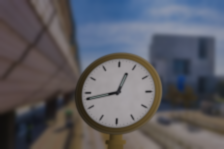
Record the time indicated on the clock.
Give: 12:43
